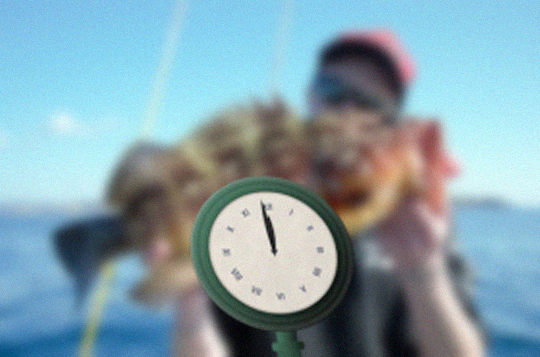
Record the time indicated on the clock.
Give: 11:59
